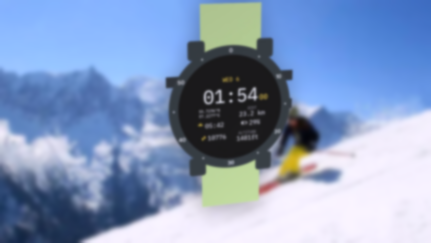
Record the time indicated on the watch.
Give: 1:54
